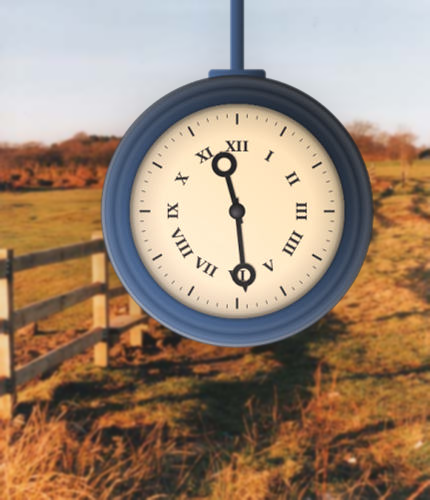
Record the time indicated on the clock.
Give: 11:29
